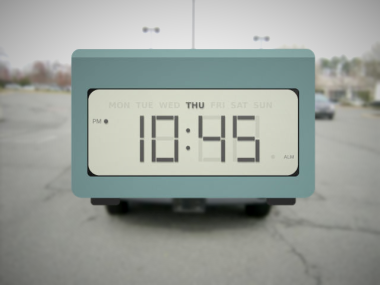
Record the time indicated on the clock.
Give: 10:45
